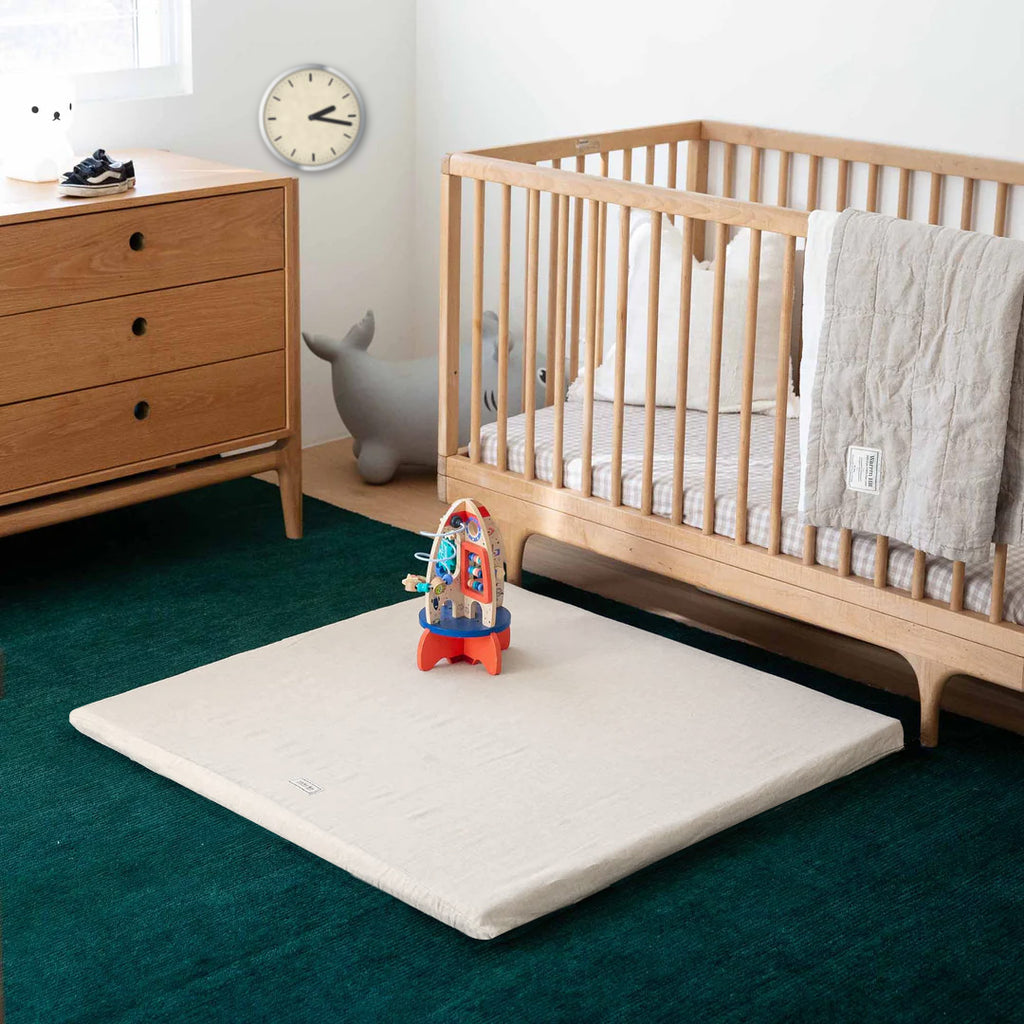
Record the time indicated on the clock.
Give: 2:17
